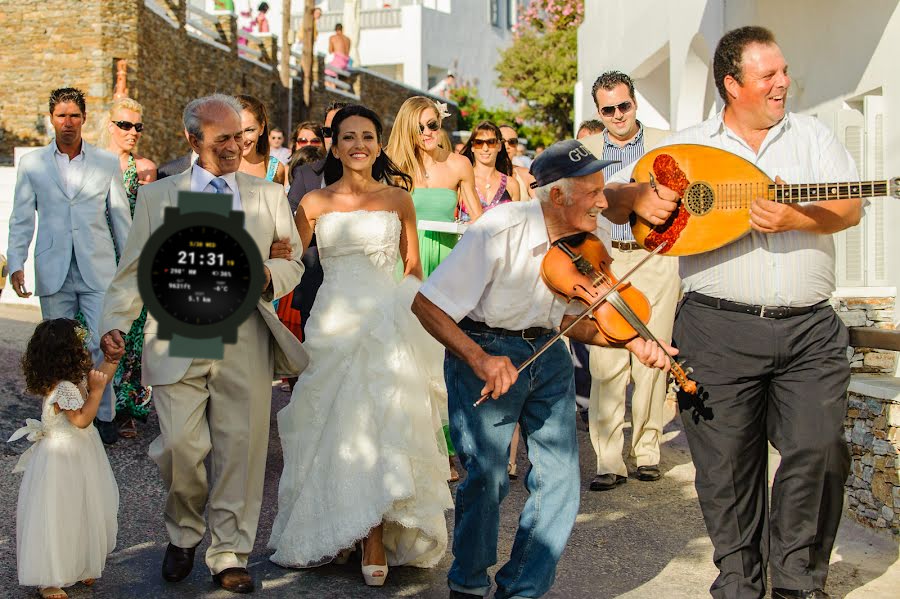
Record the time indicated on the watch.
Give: 21:31
